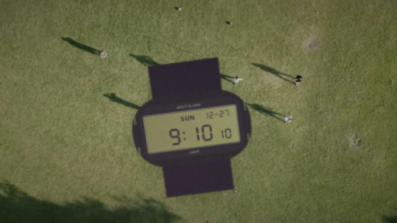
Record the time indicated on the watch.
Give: 9:10:10
